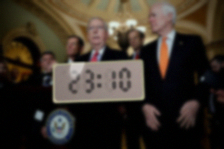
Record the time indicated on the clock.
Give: 23:10
